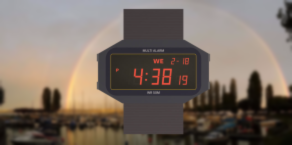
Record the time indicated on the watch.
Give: 4:38:19
